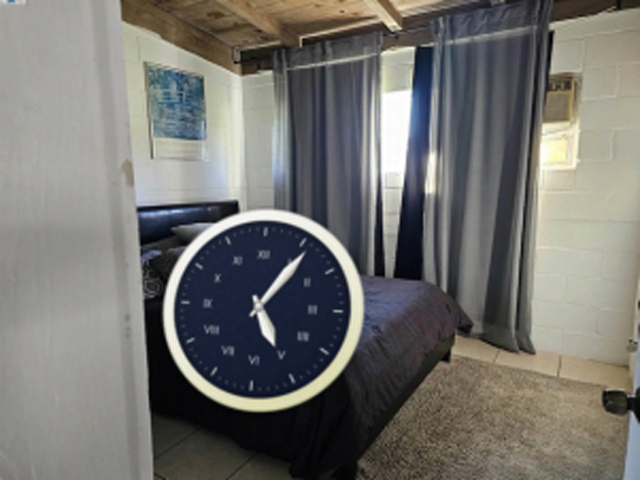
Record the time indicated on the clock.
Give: 5:06
